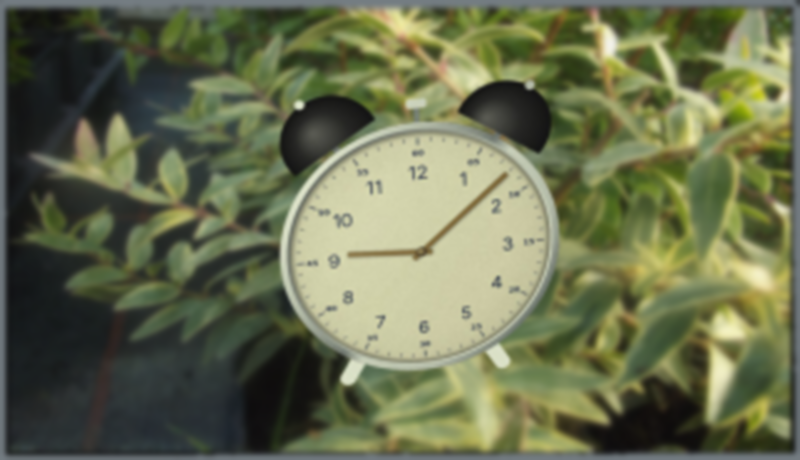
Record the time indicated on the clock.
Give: 9:08
